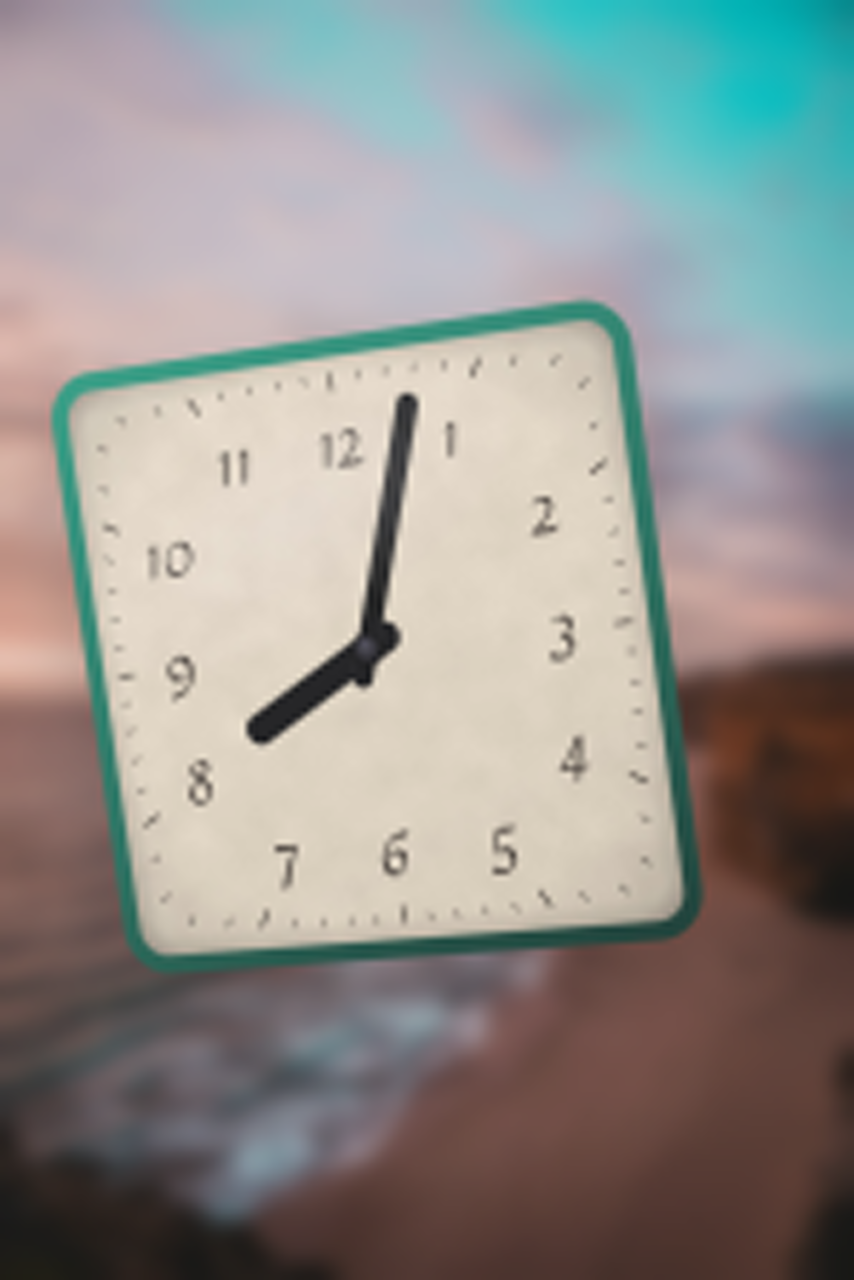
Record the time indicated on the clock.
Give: 8:03
